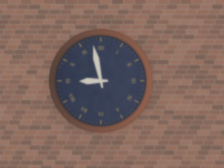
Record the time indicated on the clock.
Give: 8:58
